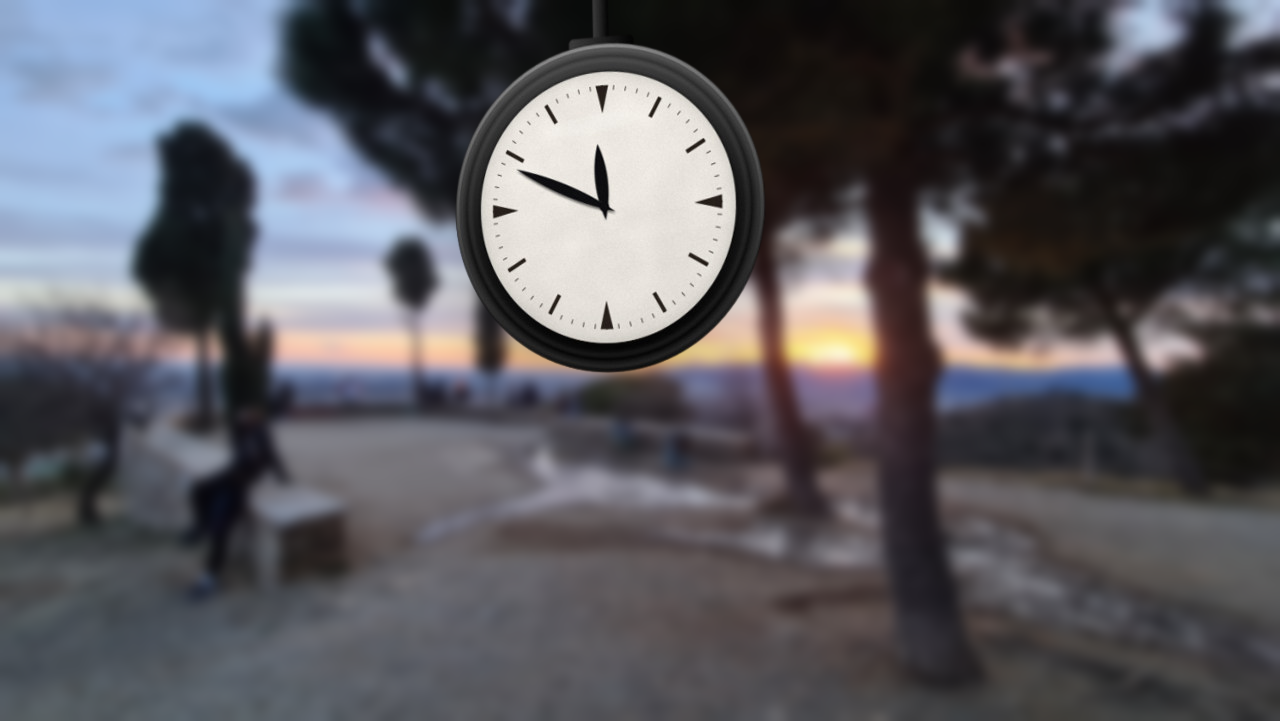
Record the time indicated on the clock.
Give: 11:49
